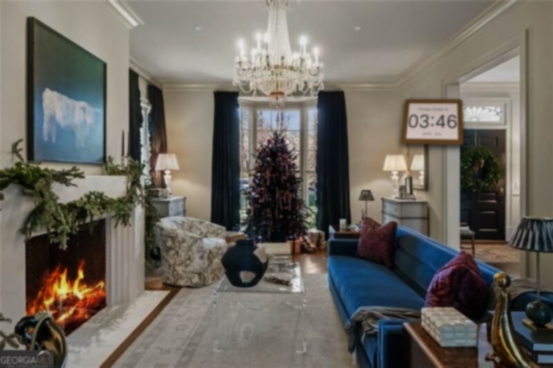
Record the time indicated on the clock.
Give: 3:46
